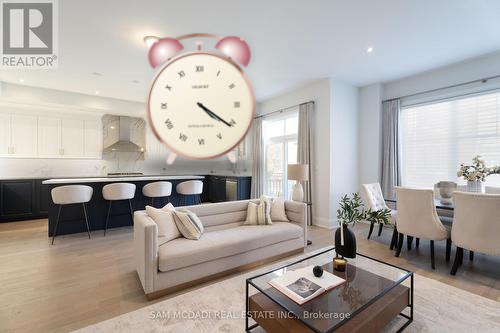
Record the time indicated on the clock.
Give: 4:21
